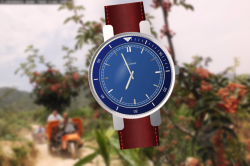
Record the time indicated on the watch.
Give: 6:57
